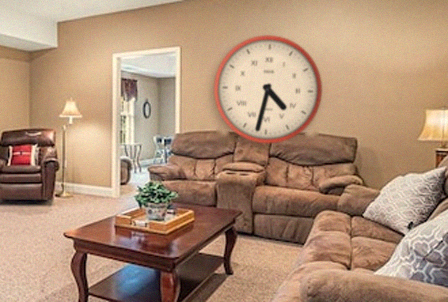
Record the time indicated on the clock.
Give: 4:32
